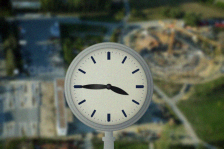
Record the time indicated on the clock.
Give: 3:45
